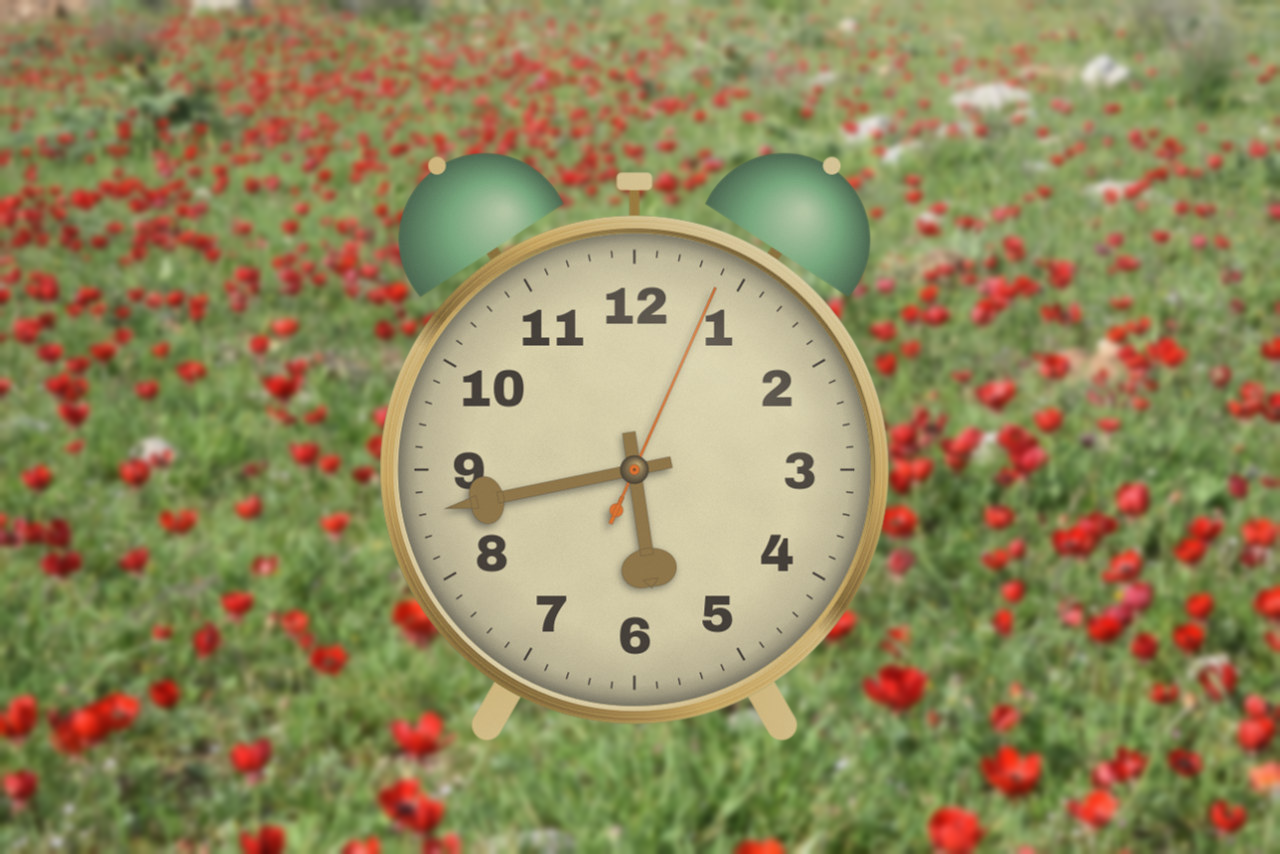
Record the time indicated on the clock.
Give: 5:43:04
